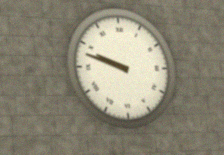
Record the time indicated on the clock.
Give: 9:48
